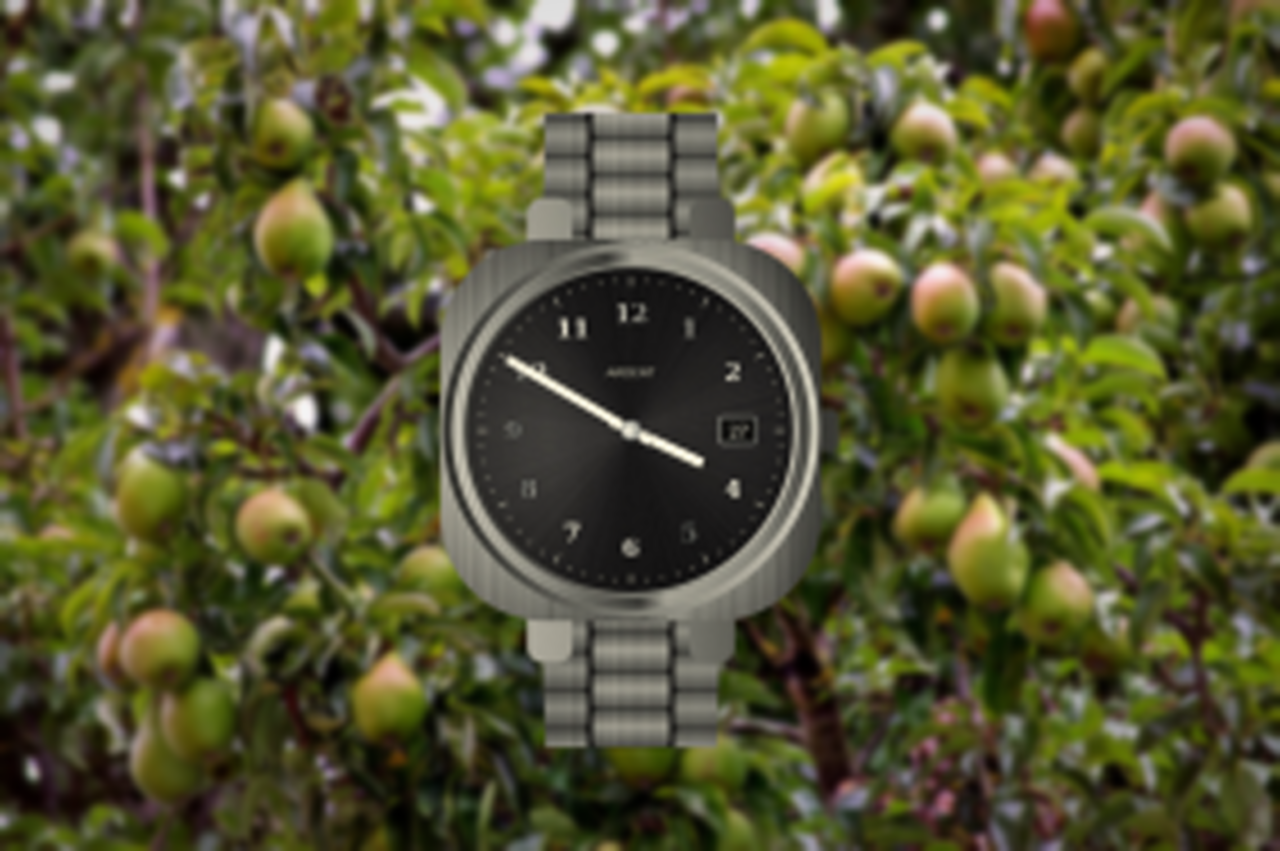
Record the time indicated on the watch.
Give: 3:50
